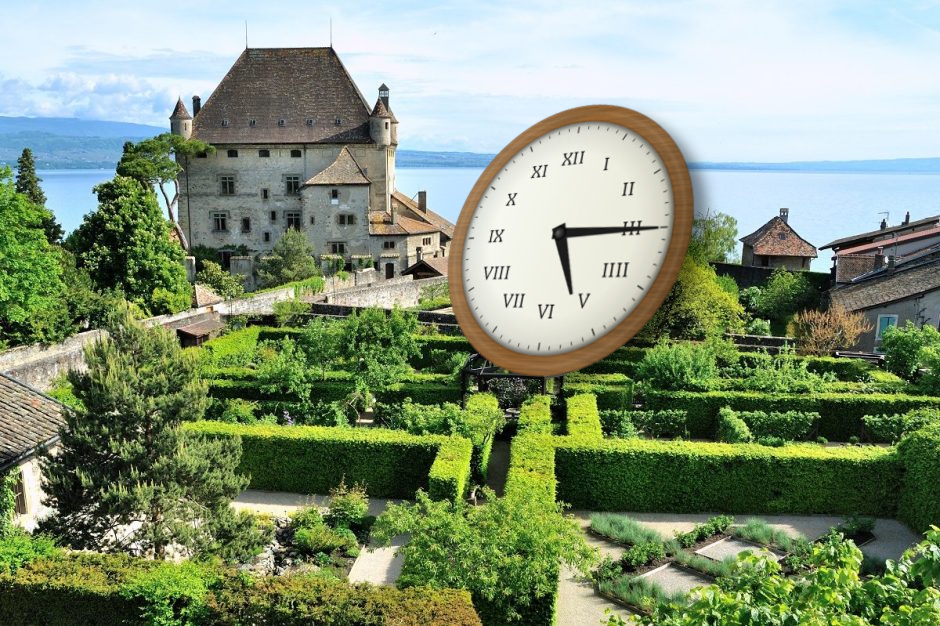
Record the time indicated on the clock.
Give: 5:15
